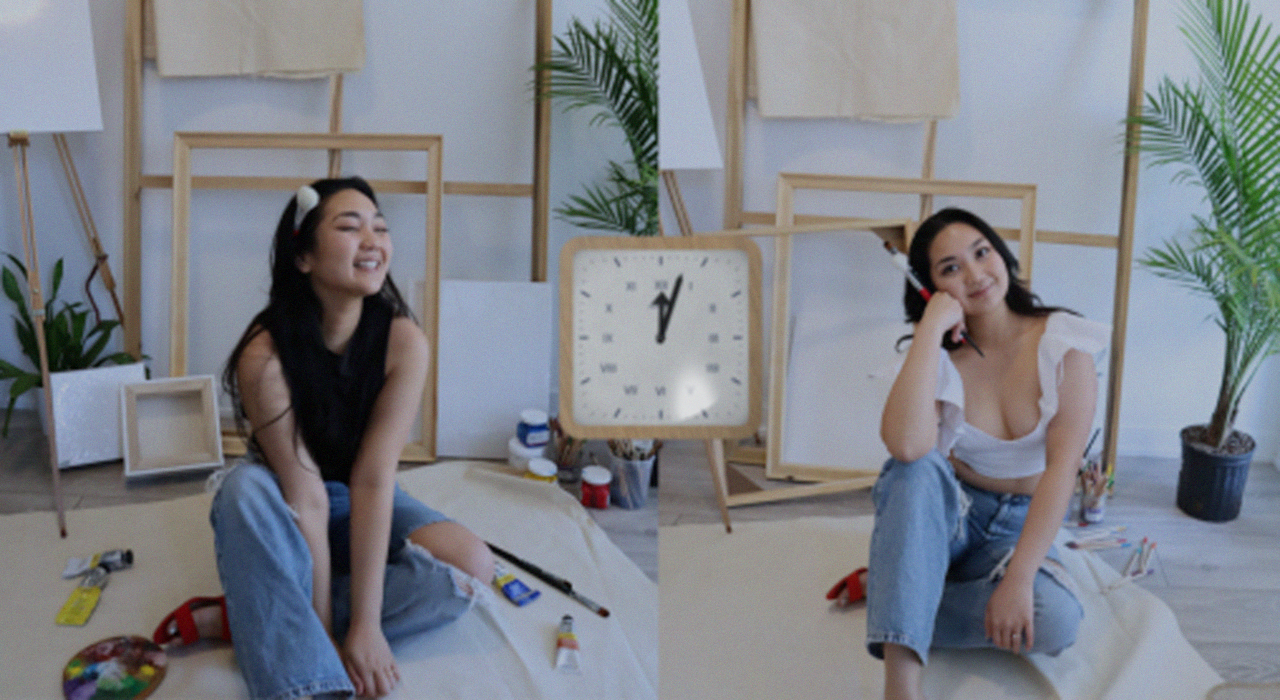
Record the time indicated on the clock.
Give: 12:03
